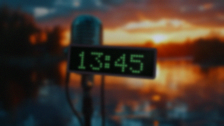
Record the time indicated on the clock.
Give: 13:45
